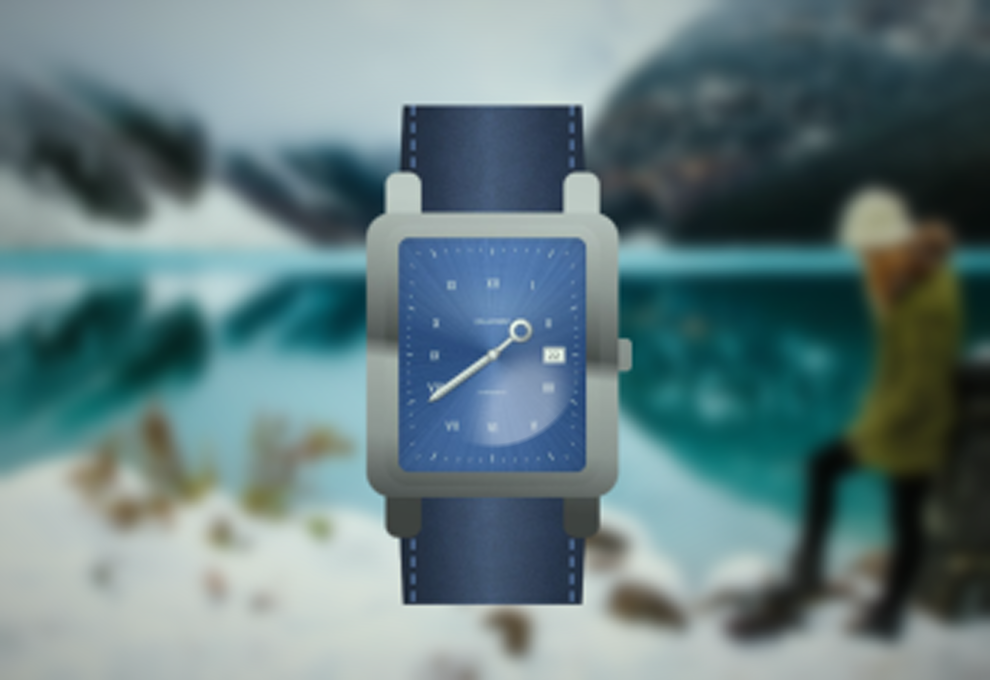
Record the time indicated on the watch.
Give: 1:39
